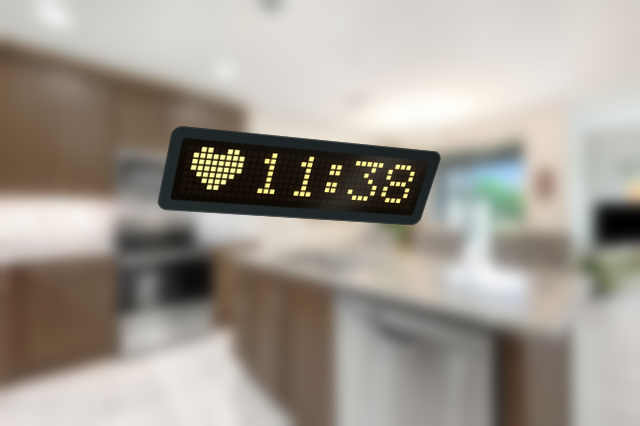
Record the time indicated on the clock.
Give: 11:38
